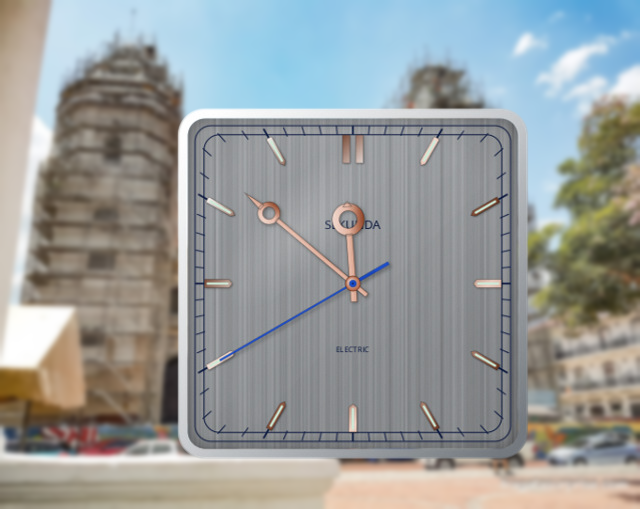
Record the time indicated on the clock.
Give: 11:51:40
